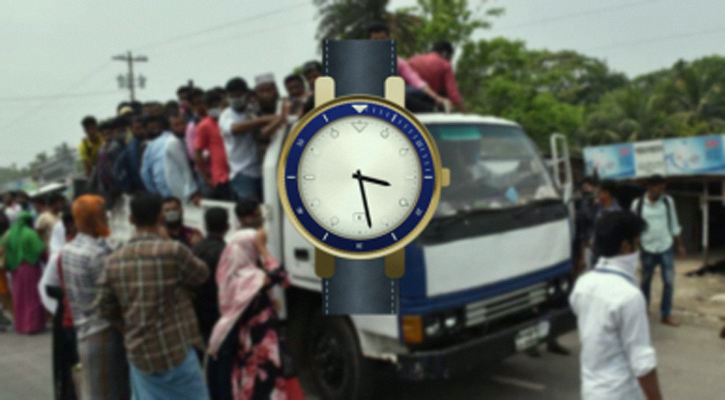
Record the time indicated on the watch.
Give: 3:28
